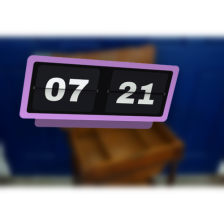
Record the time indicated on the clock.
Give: 7:21
